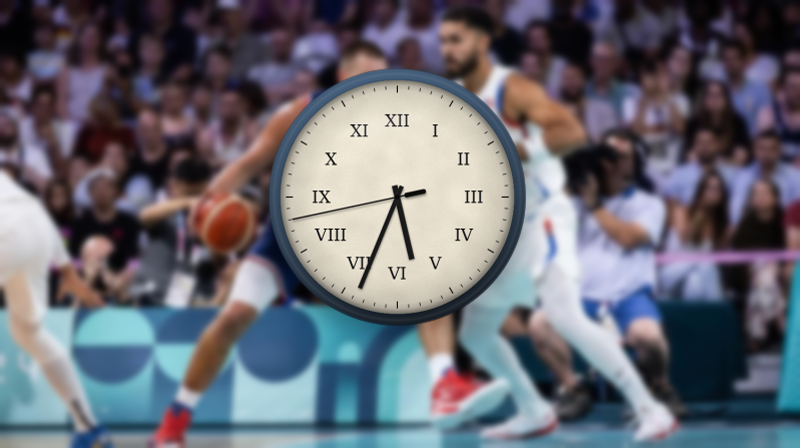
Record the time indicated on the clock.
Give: 5:33:43
